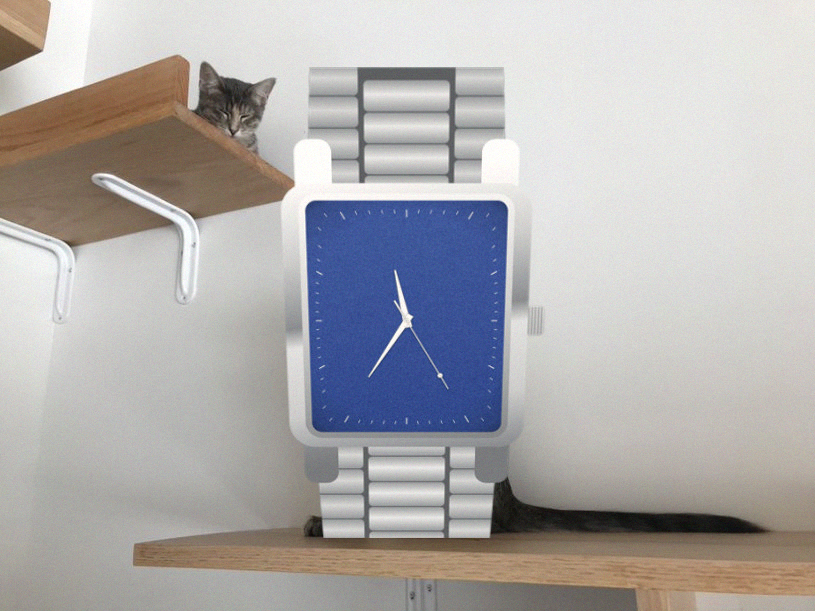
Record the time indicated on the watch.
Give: 11:35:25
